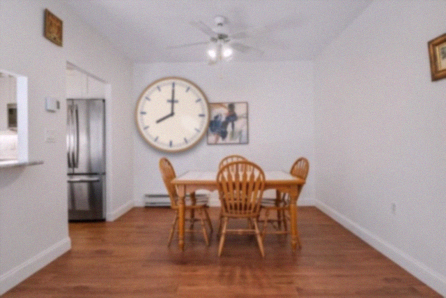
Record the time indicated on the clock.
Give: 8:00
